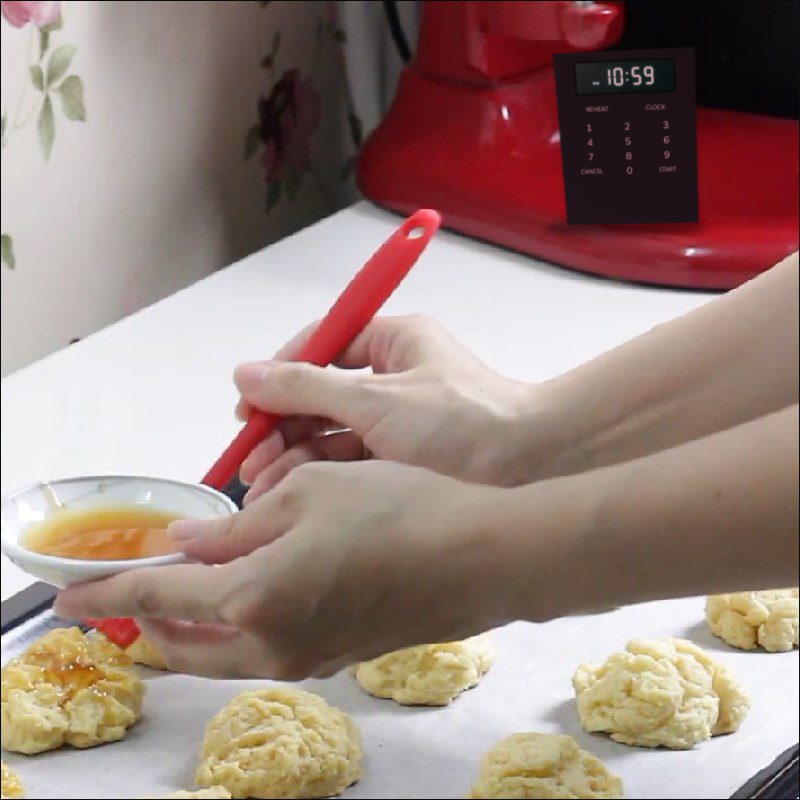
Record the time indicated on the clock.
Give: 10:59
